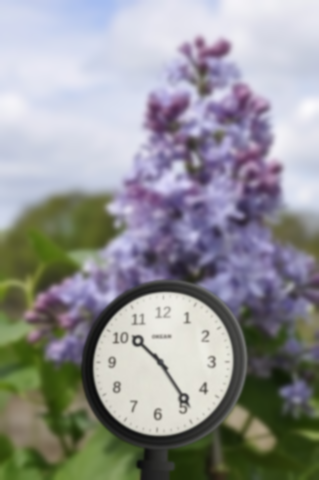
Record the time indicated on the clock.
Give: 10:24
